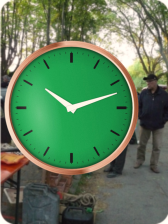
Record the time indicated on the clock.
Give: 10:12
